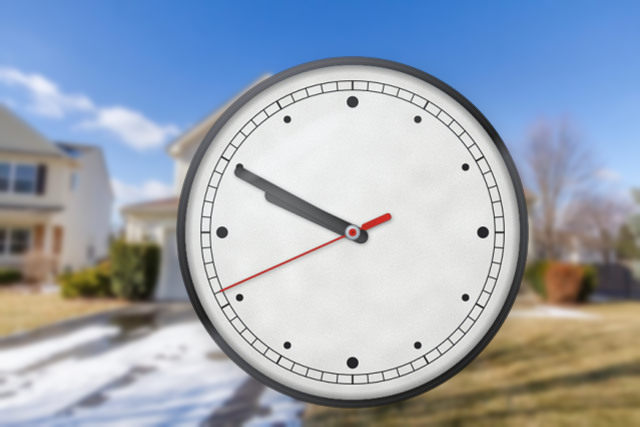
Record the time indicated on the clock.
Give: 9:49:41
